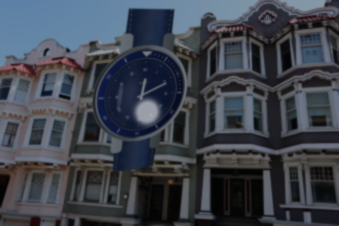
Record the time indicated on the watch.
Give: 12:11
